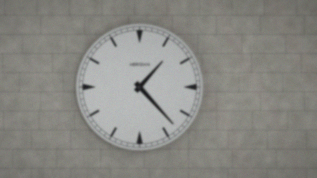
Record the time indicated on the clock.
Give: 1:23
